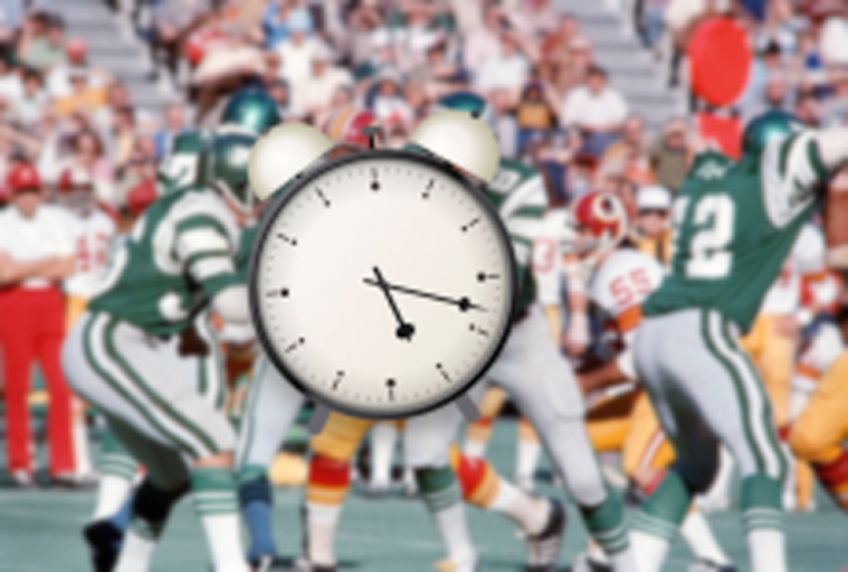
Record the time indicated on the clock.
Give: 5:18
